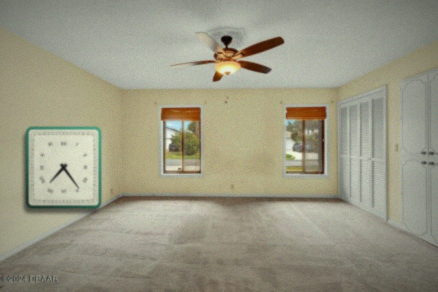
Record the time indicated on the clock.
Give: 7:24
